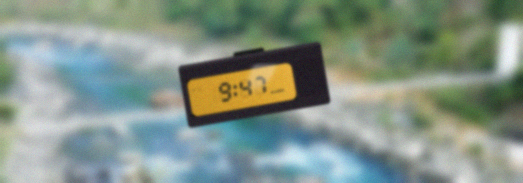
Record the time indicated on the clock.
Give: 9:47
